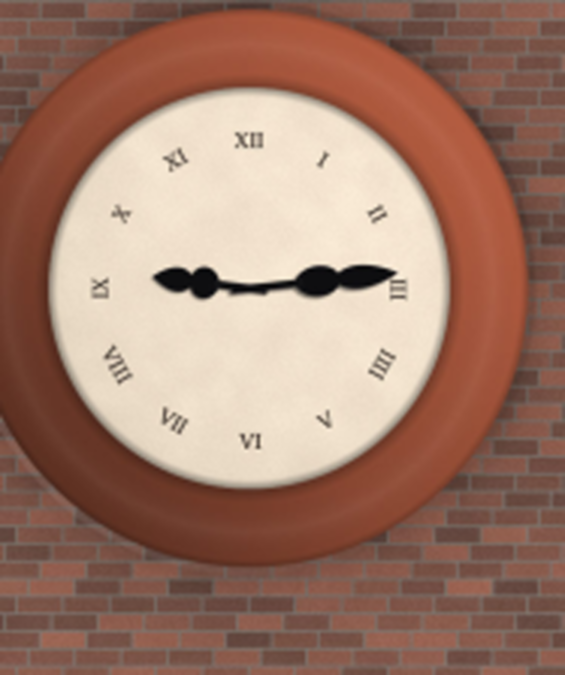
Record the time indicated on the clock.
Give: 9:14
